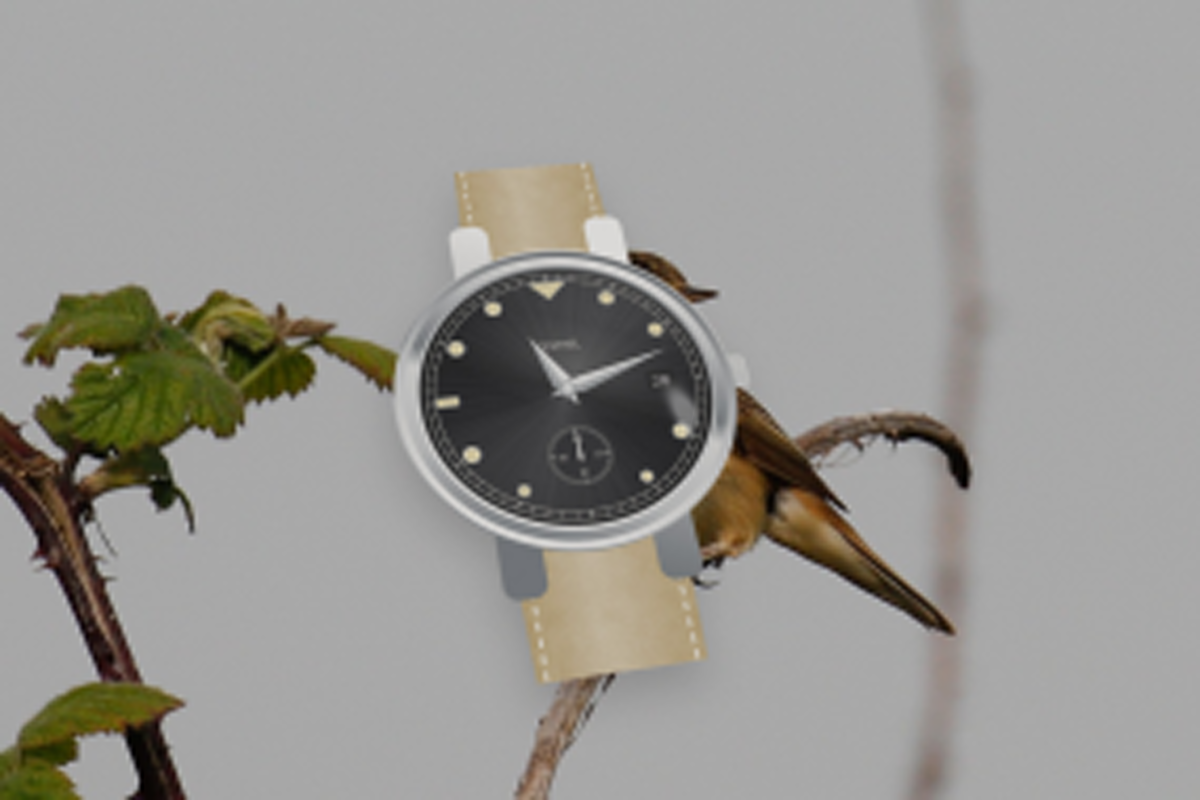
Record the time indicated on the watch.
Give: 11:12
